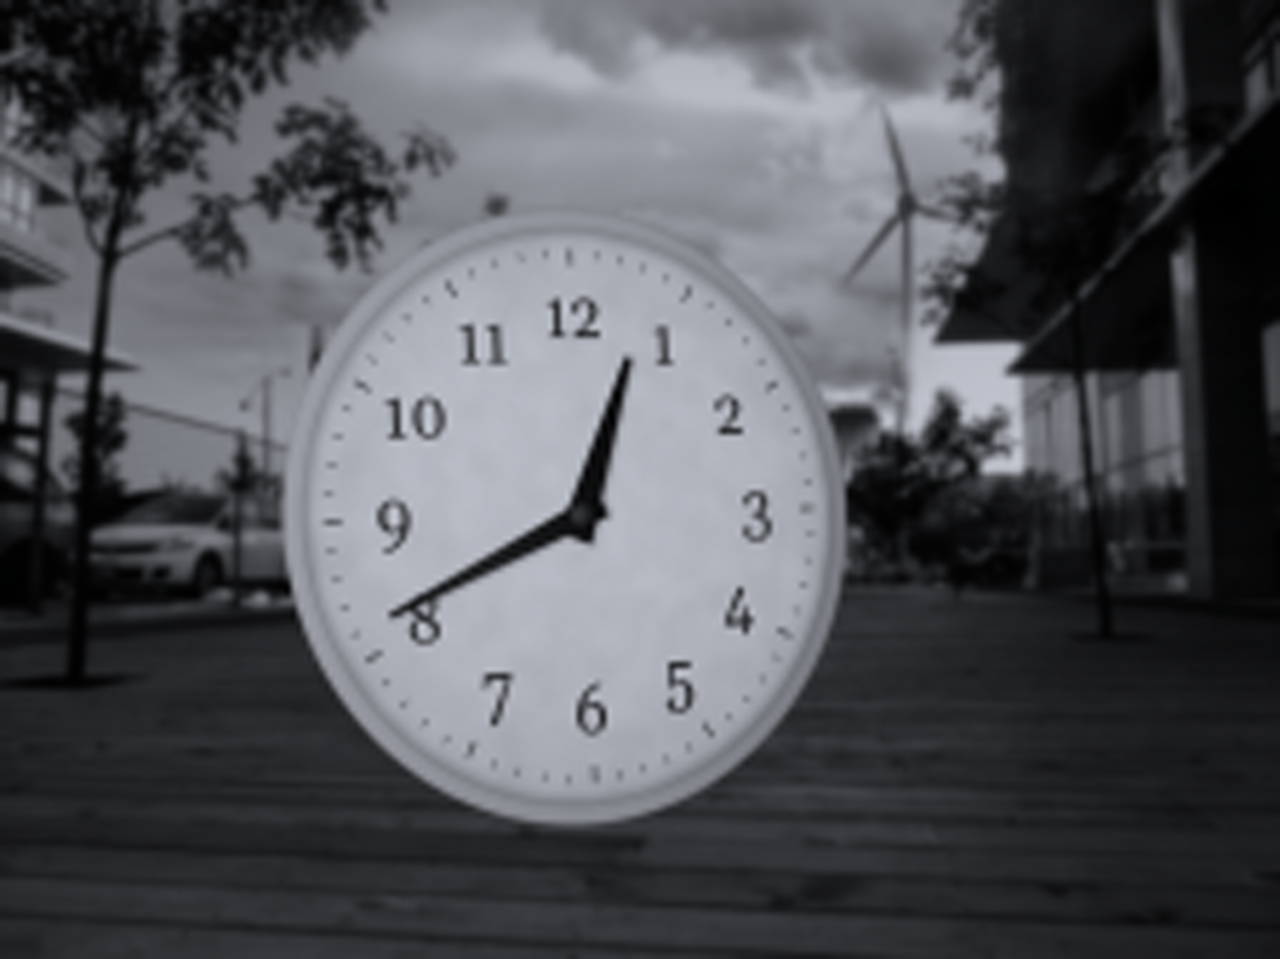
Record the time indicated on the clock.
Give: 12:41
